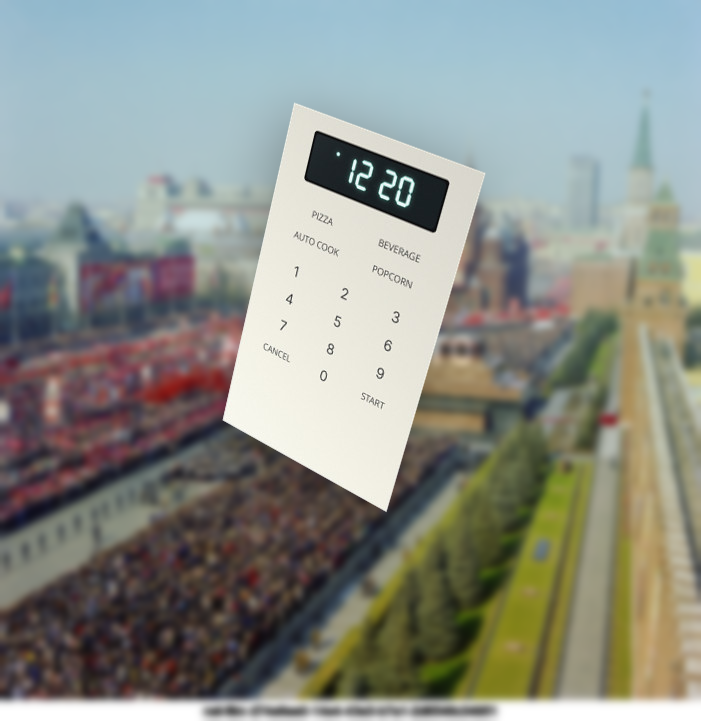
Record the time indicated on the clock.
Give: 12:20
